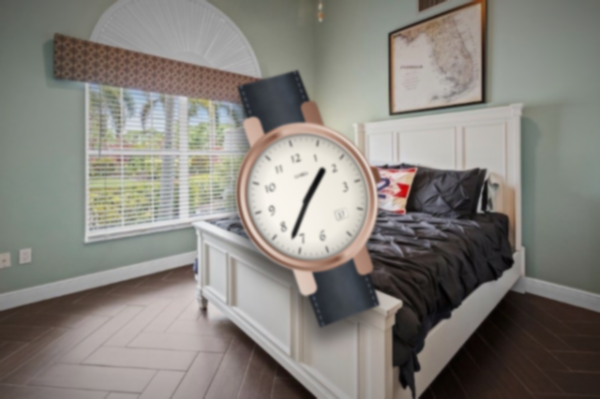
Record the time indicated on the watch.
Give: 1:37
